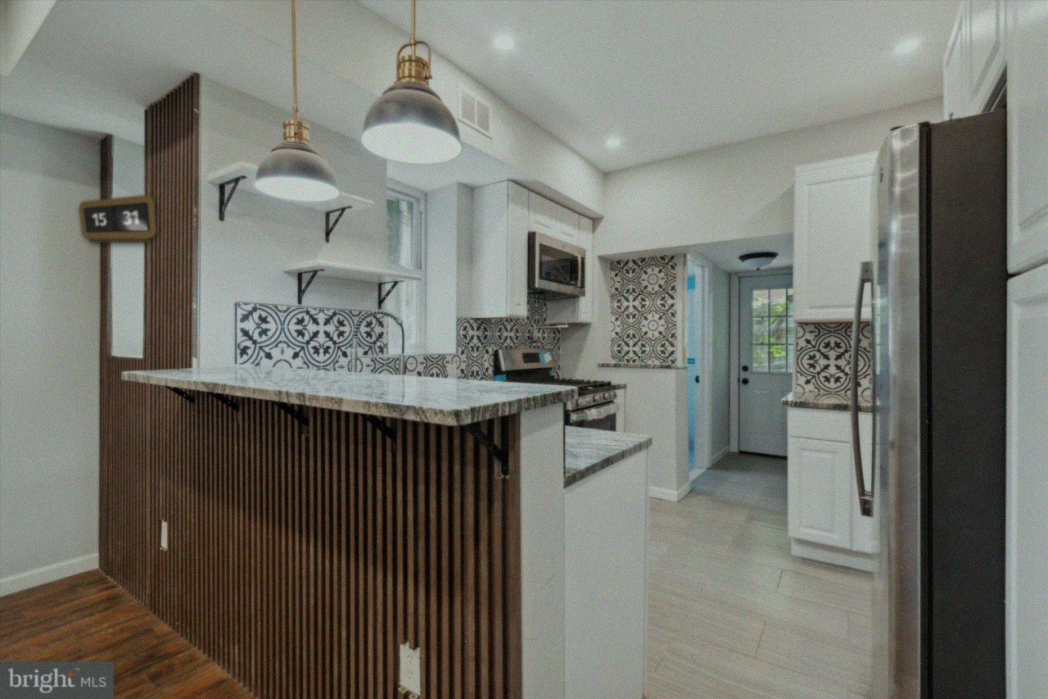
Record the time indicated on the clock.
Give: 15:31
